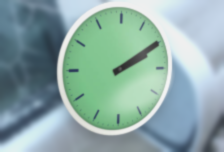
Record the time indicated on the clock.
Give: 2:10
